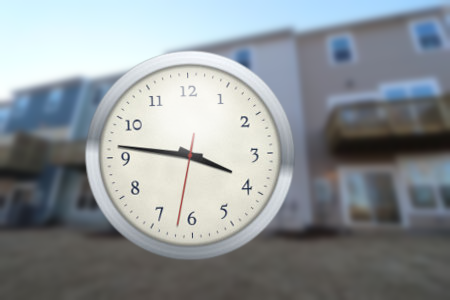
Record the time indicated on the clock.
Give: 3:46:32
